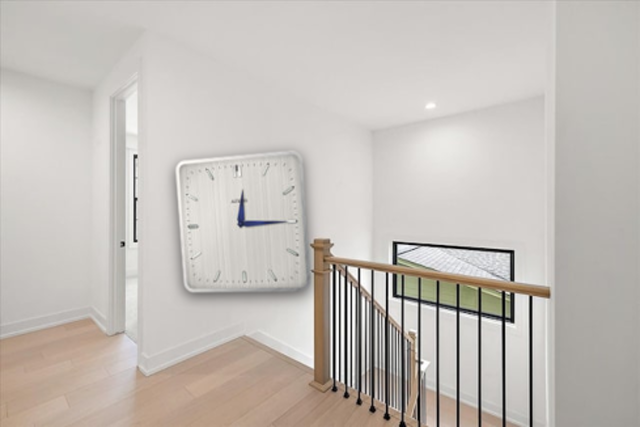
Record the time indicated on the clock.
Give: 12:15
